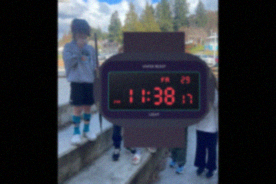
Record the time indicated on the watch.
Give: 11:38:17
